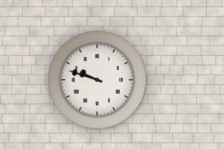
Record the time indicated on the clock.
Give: 9:48
